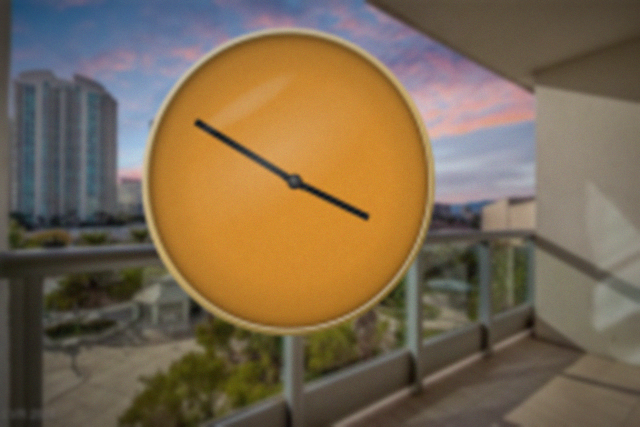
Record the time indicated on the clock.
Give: 3:50
